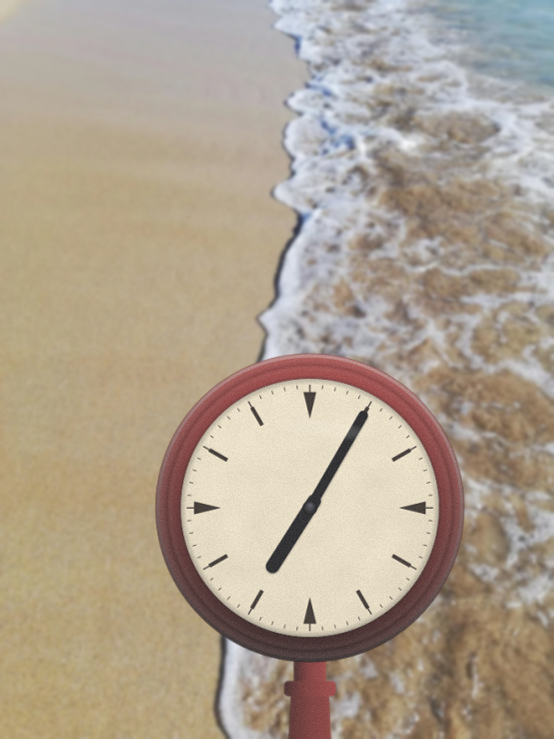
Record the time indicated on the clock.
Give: 7:05
